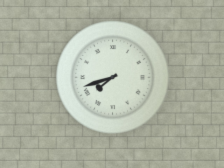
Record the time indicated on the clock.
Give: 7:42
